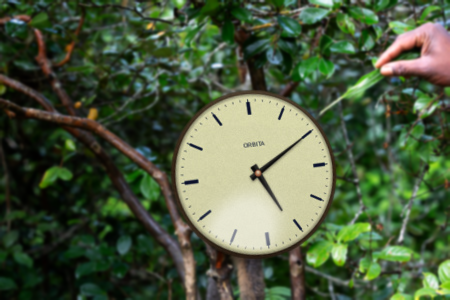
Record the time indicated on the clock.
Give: 5:10
